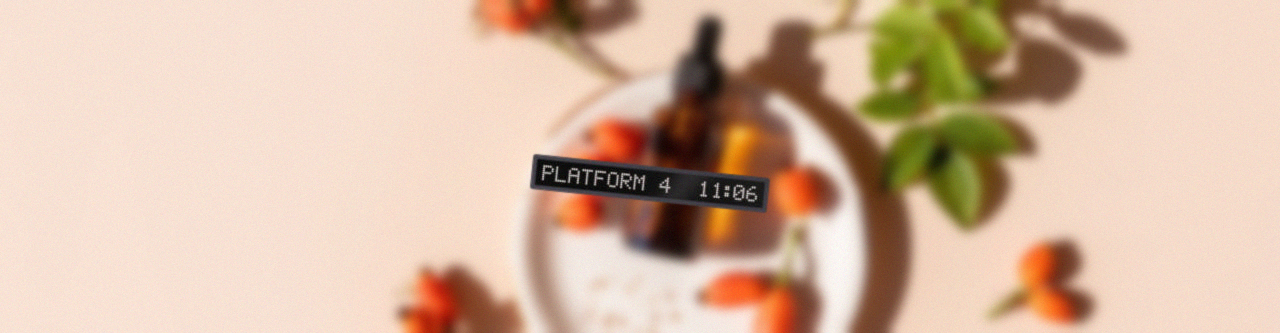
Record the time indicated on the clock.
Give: 11:06
